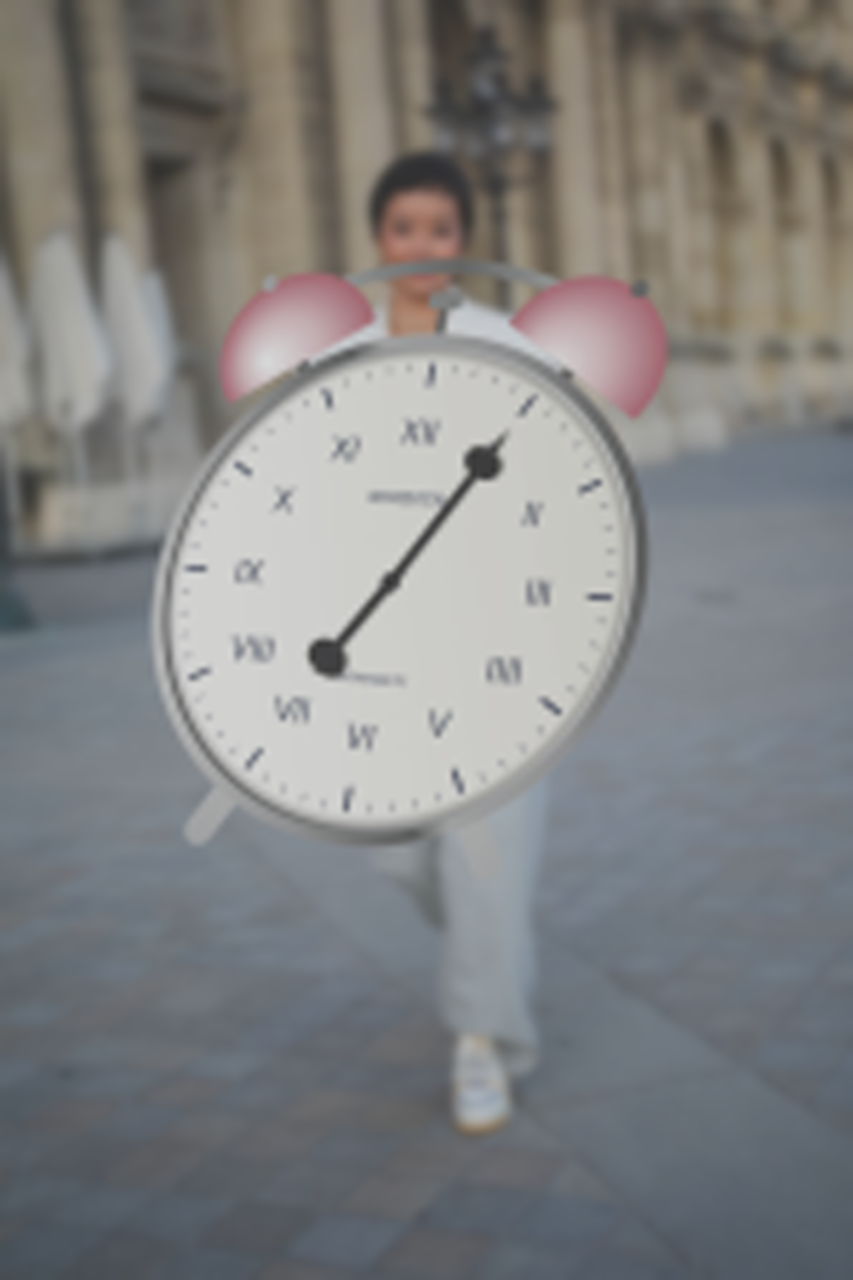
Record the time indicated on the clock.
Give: 7:05
